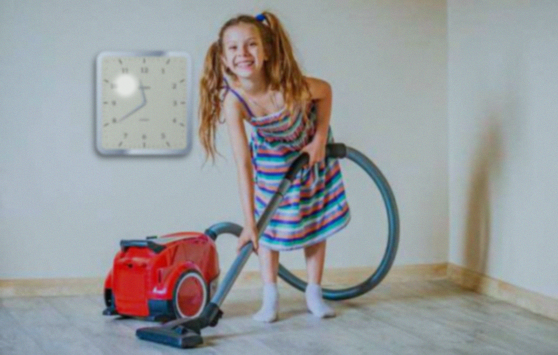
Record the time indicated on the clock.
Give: 11:39
